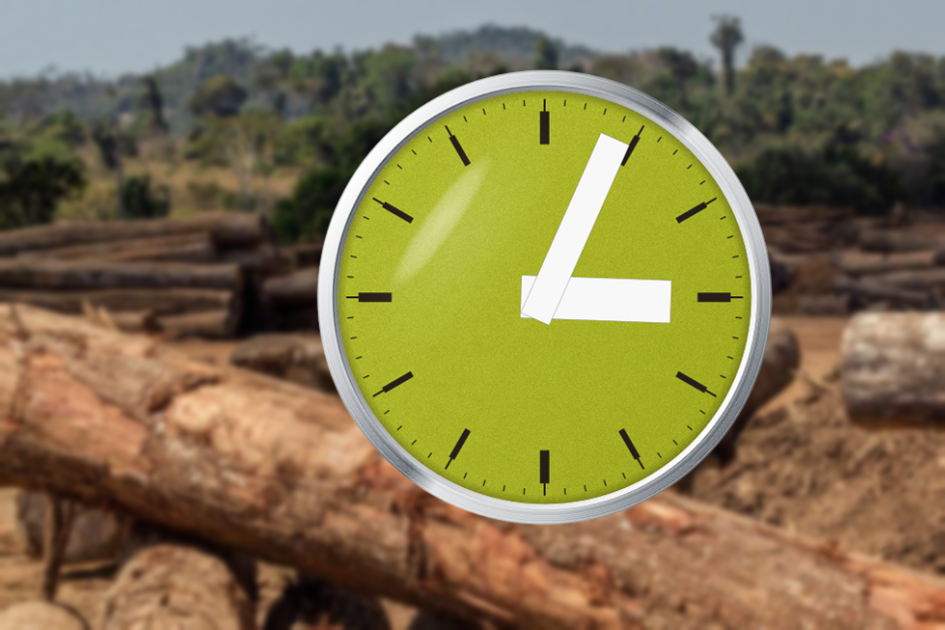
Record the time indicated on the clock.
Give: 3:04
